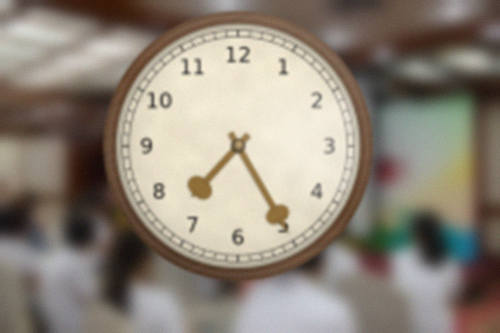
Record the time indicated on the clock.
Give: 7:25
